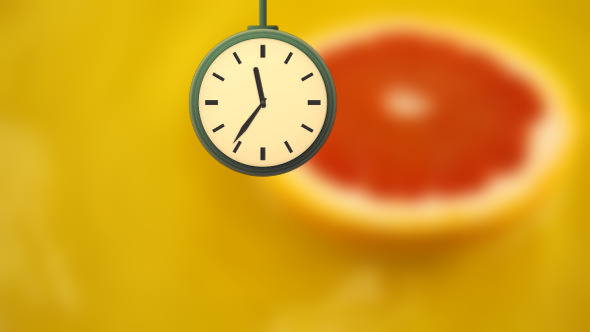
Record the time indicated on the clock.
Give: 11:36
